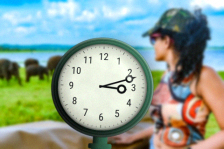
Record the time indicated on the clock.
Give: 3:12
